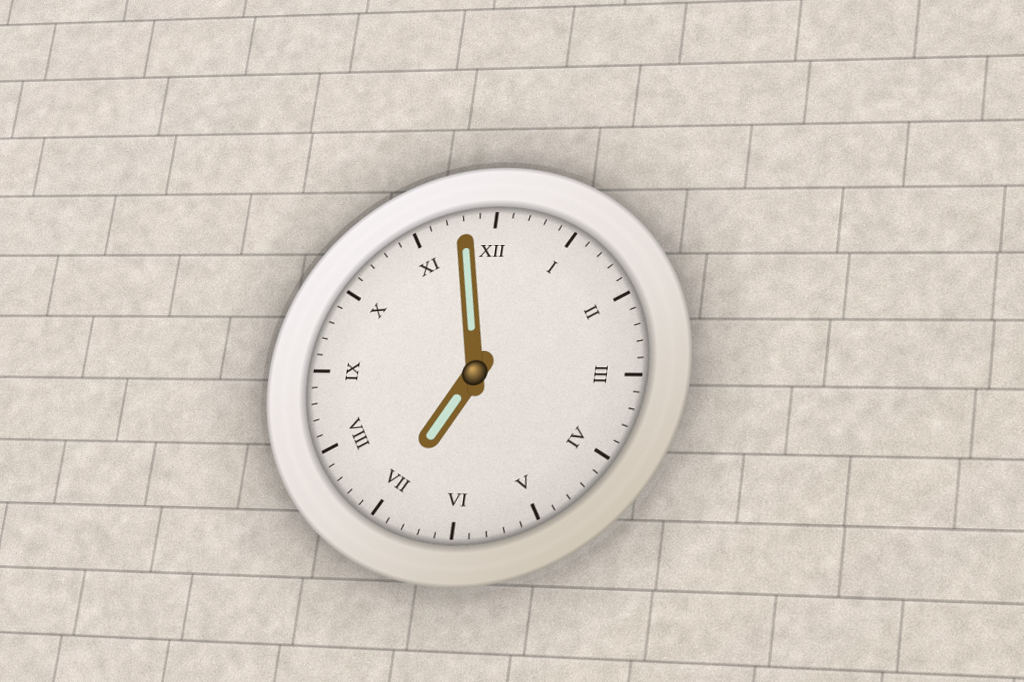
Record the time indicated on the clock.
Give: 6:58
